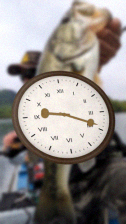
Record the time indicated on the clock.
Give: 9:19
